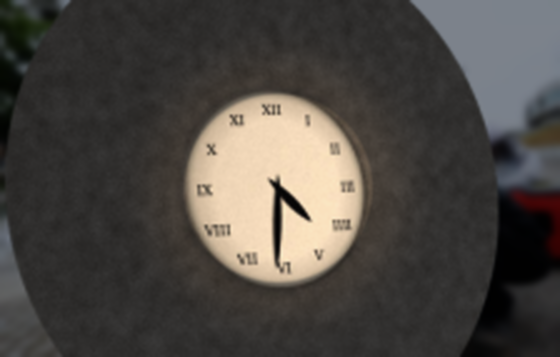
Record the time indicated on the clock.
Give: 4:31
